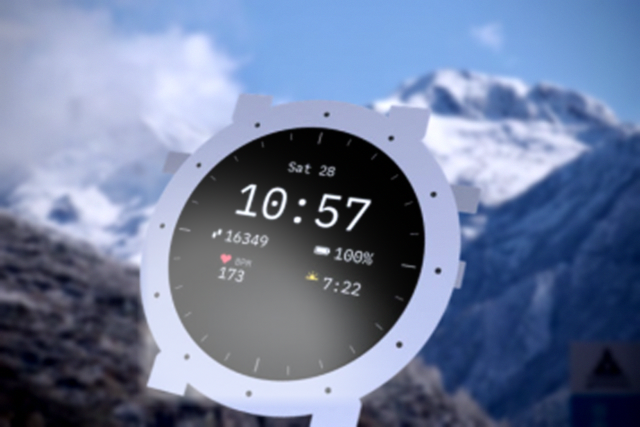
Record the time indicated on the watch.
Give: 10:57
